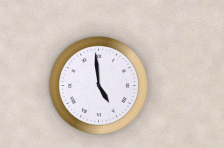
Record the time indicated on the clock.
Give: 4:59
